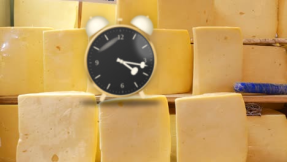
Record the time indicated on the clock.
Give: 4:17
